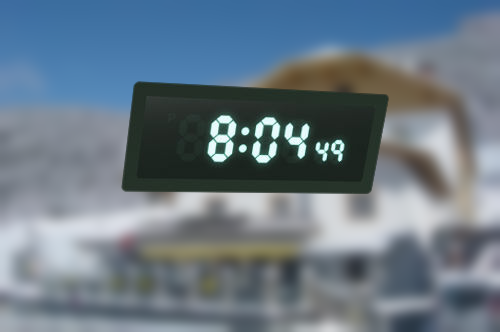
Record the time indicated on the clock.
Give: 8:04:49
